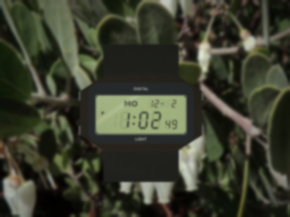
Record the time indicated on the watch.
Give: 1:02
